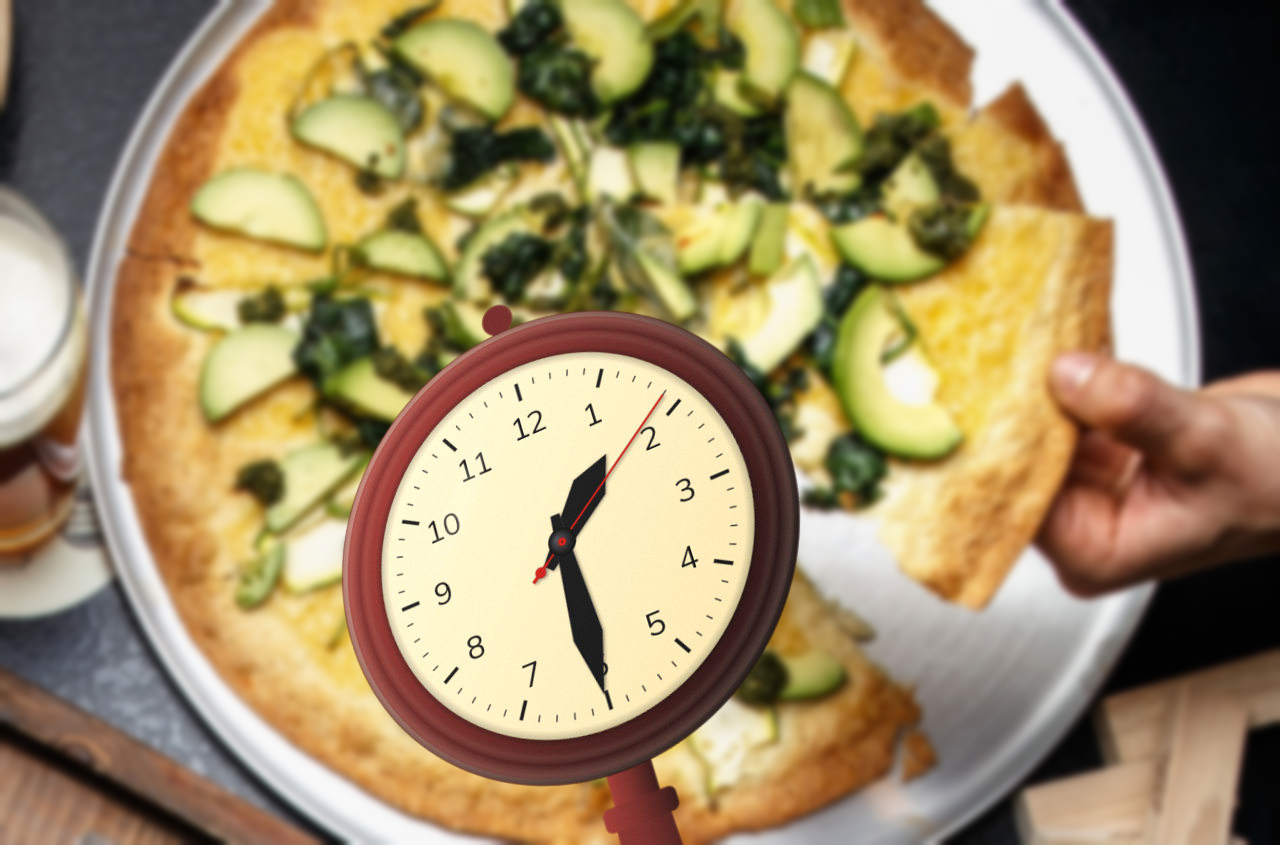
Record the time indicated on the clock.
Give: 1:30:09
